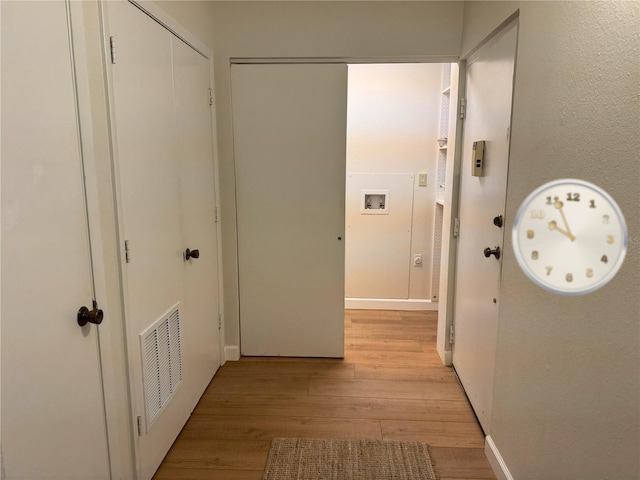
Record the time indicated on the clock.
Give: 9:56
